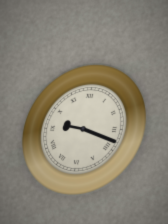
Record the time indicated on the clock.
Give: 9:18
